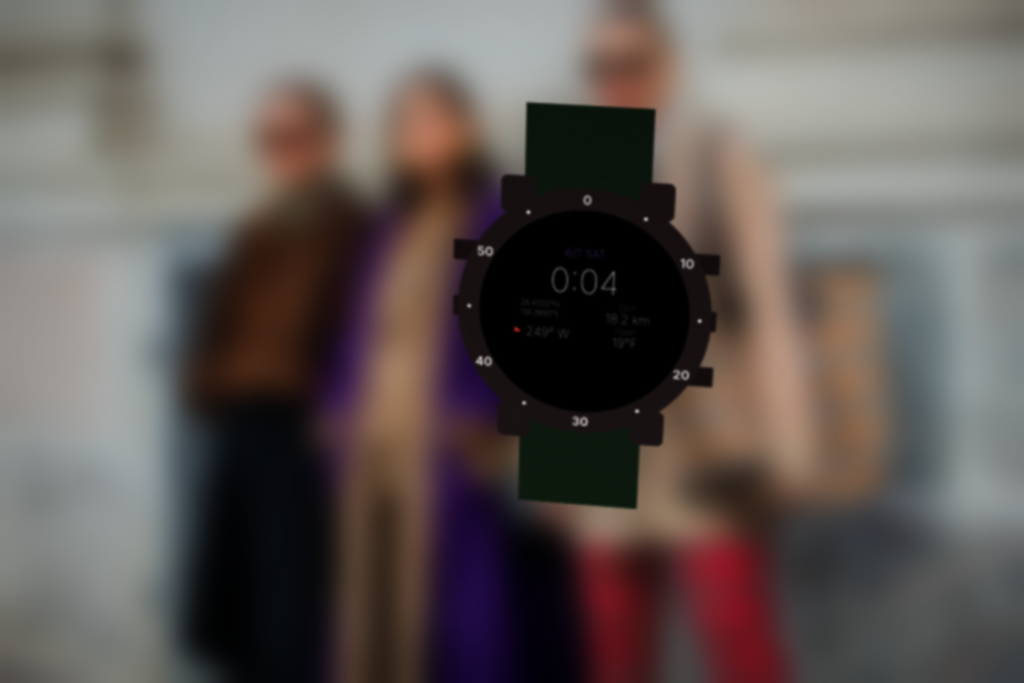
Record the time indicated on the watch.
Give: 0:04
